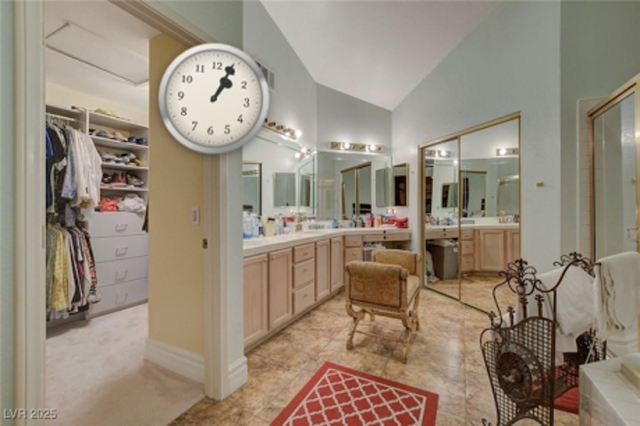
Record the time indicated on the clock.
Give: 1:04
